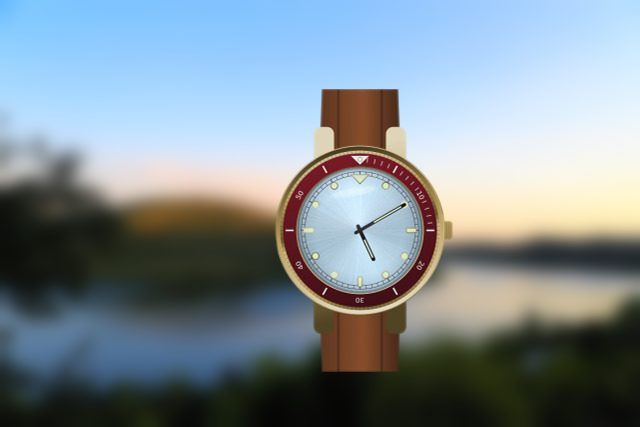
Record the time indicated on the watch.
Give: 5:10
